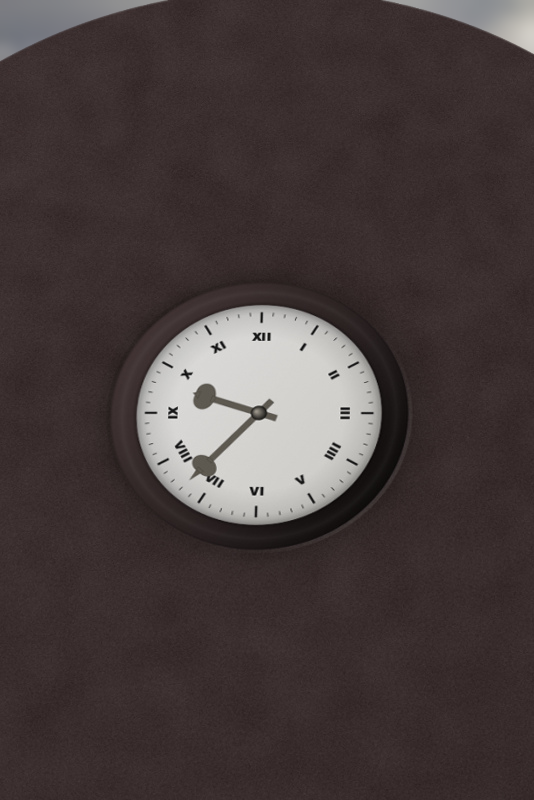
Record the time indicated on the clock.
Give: 9:37
